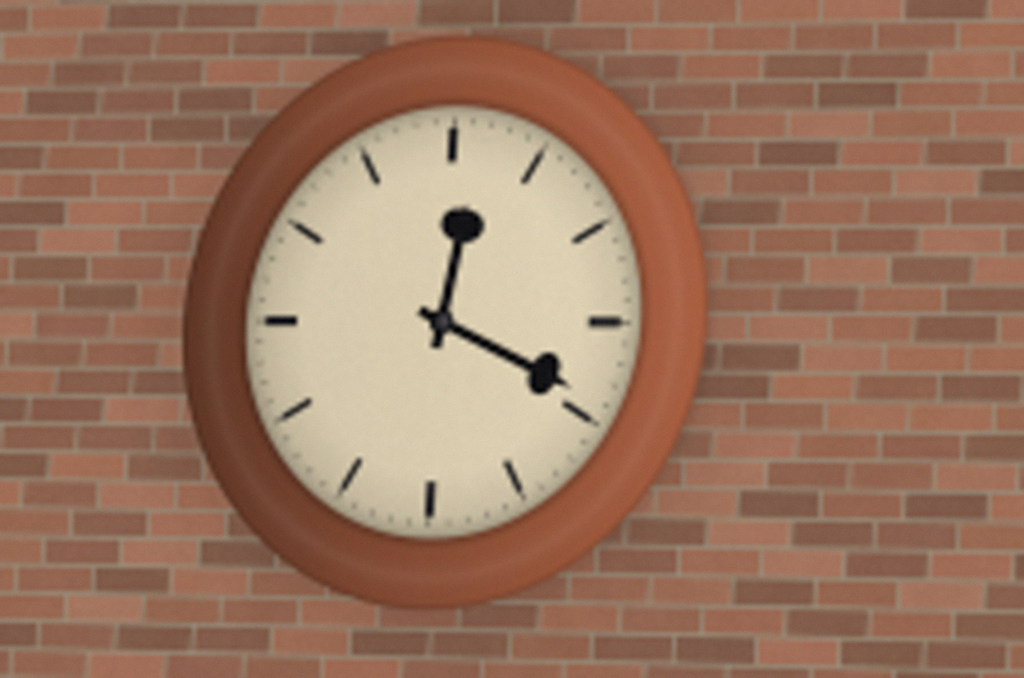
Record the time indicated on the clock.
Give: 12:19
